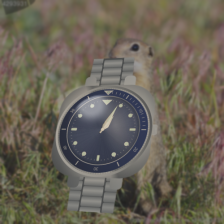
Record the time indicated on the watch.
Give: 1:04
